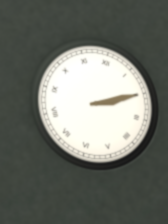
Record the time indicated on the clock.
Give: 2:10
